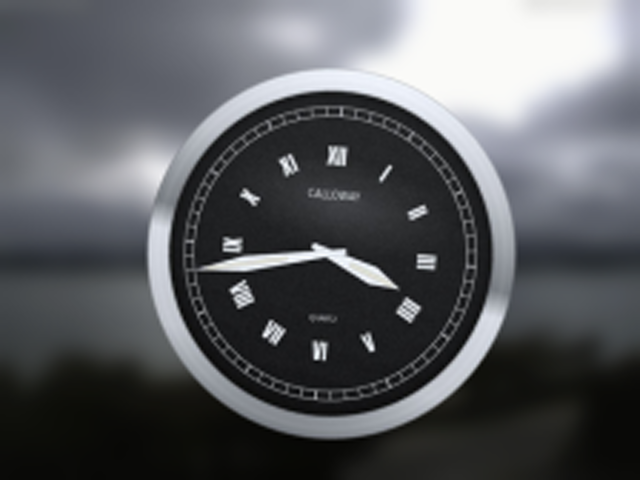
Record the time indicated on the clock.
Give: 3:43
